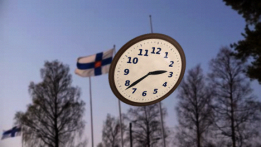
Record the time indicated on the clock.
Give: 2:38
